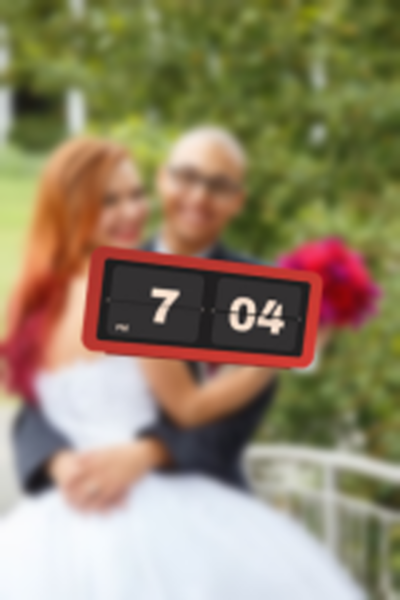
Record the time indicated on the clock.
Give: 7:04
